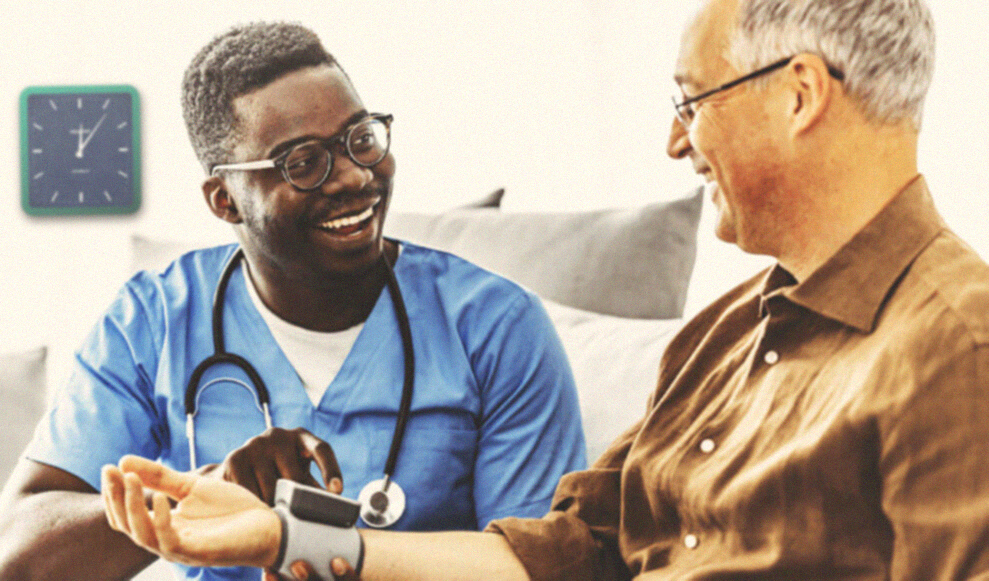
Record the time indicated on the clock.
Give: 12:06
